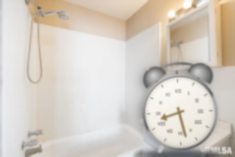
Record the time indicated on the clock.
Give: 8:28
